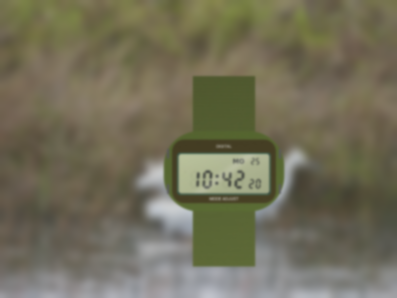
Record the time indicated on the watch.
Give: 10:42
